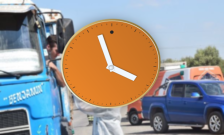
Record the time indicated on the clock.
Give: 3:57
